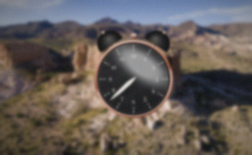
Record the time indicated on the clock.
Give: 7:38
